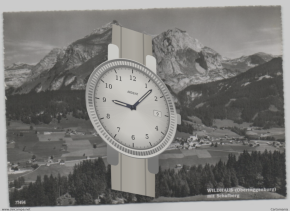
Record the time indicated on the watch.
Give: 9:07
